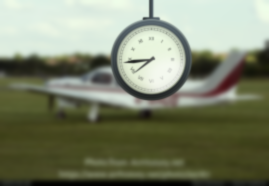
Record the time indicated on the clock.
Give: 7:44
